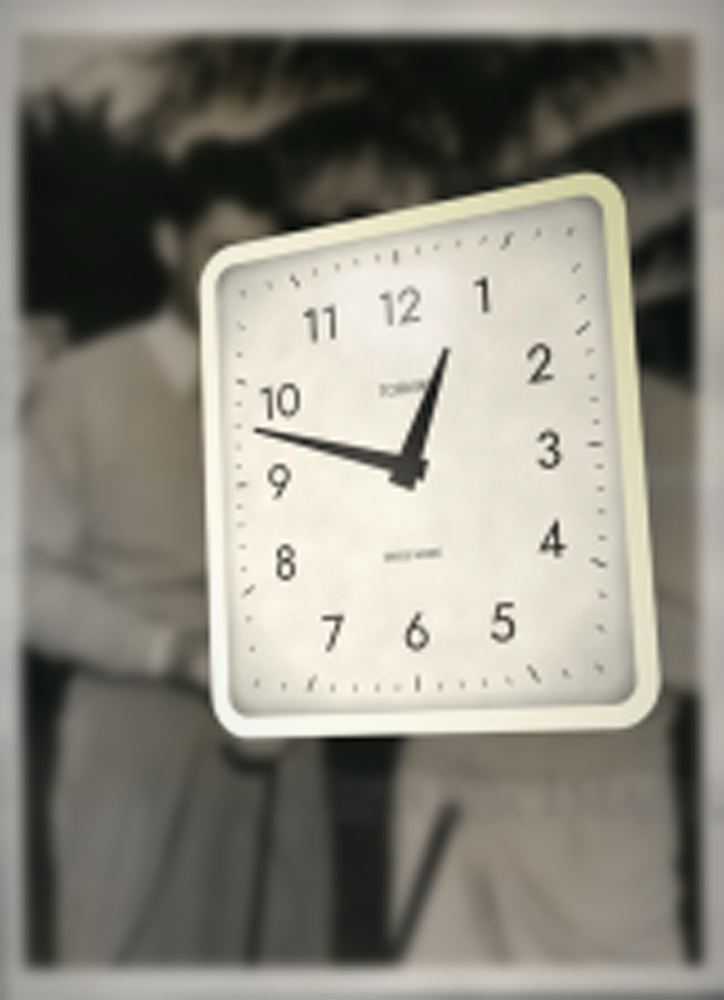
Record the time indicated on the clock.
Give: 12:48
